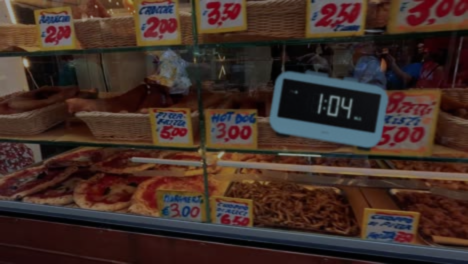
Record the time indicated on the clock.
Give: 1:04
